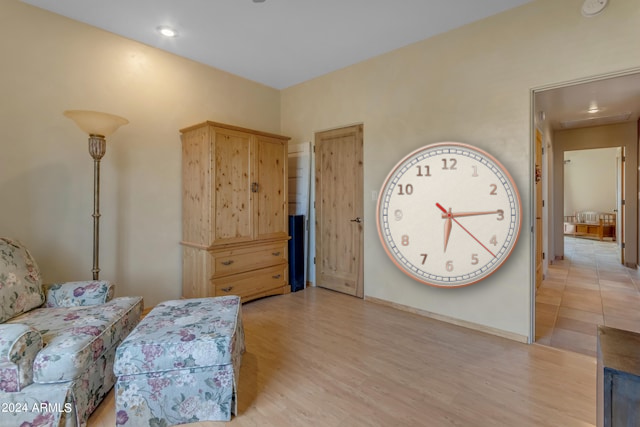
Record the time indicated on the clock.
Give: 6:14:22
